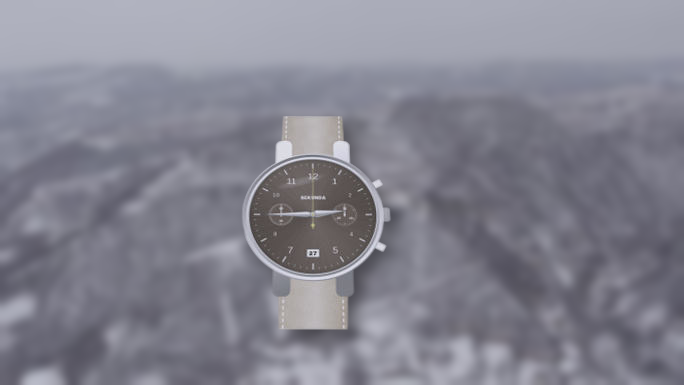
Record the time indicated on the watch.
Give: 2:45
